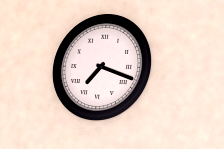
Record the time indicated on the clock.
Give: 7:18
